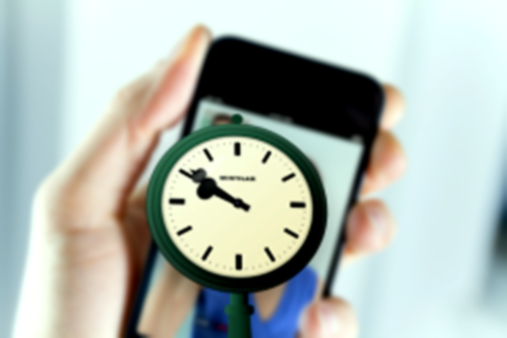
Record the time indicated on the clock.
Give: 9:51
